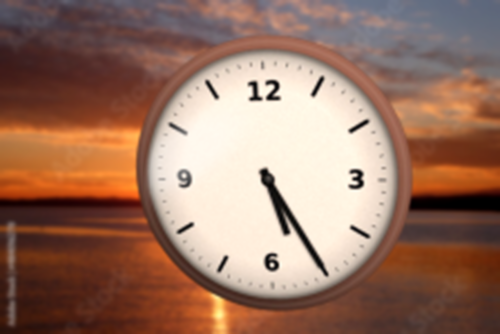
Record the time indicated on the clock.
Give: 5:25
